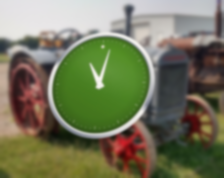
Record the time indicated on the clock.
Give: 11:02
